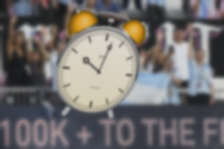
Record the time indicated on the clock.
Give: 10:02
